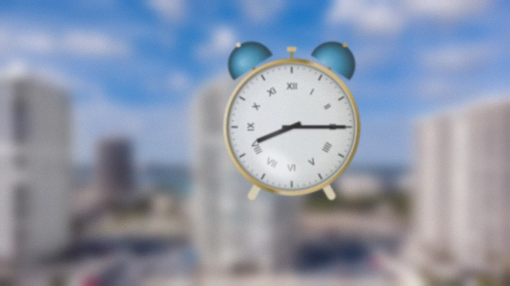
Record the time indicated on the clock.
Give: 8:15
